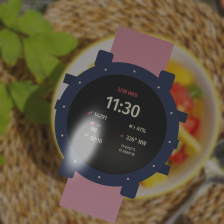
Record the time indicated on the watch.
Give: 11:30
